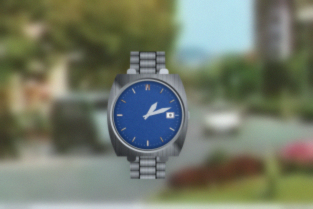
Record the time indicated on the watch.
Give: 1:12
